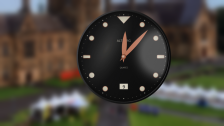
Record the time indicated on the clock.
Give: 12:07
